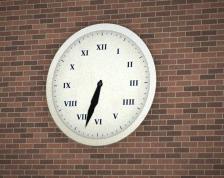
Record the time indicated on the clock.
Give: 6:33
